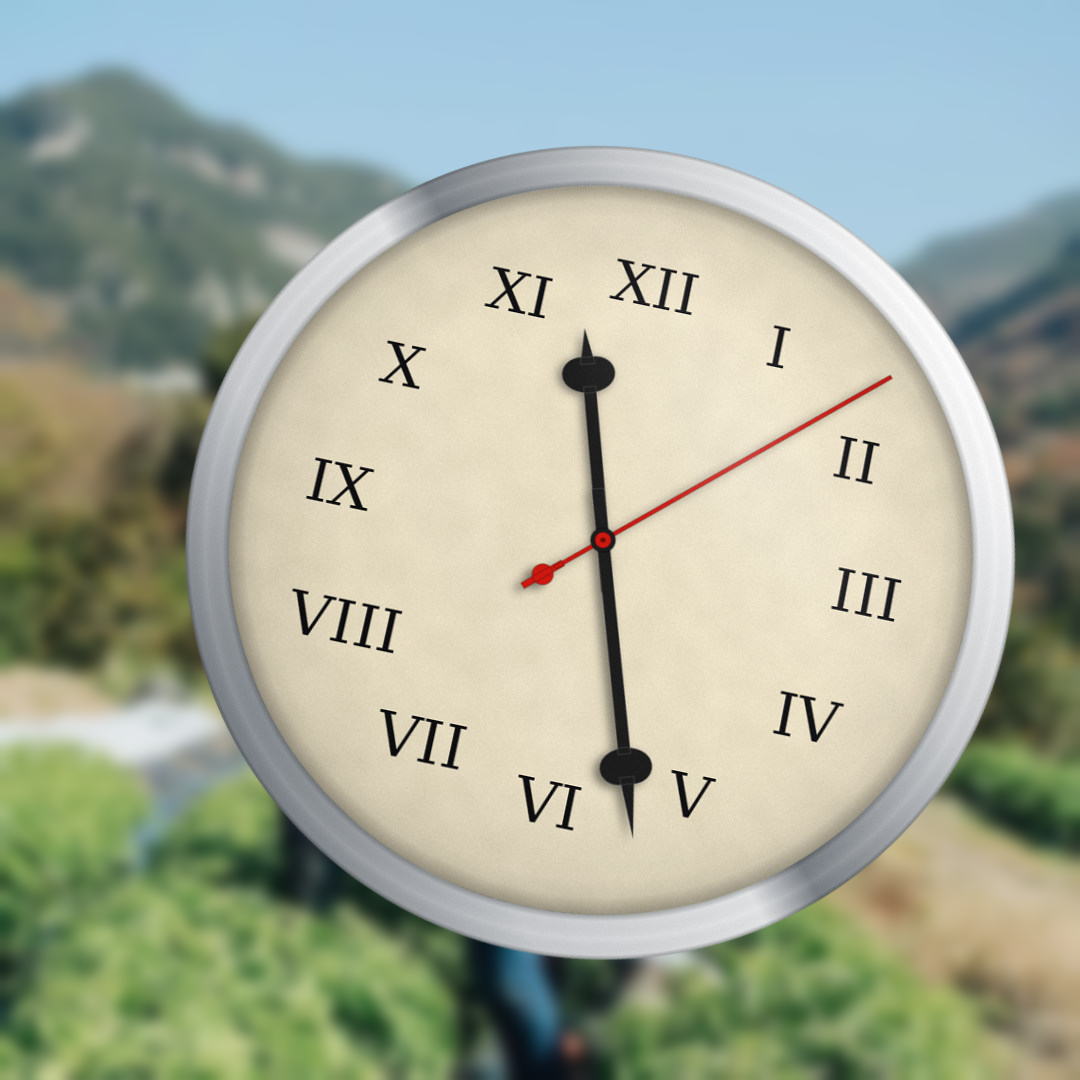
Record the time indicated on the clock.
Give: 11:27:08
